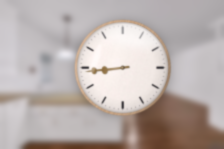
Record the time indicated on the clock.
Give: 8:44
